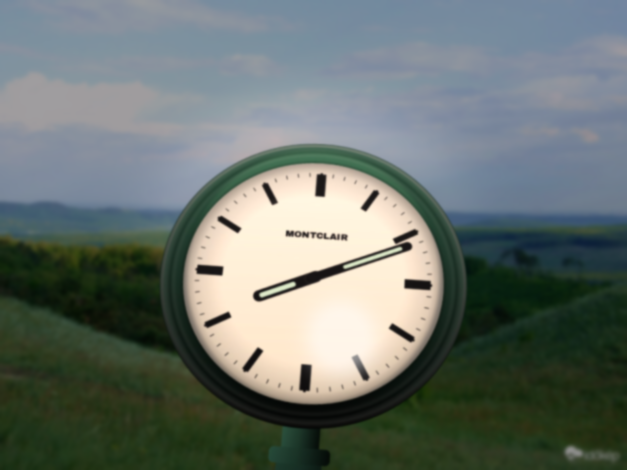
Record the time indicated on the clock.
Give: 8:11
